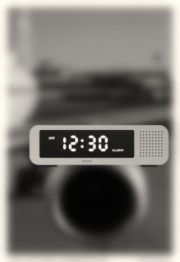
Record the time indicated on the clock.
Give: 12:30
